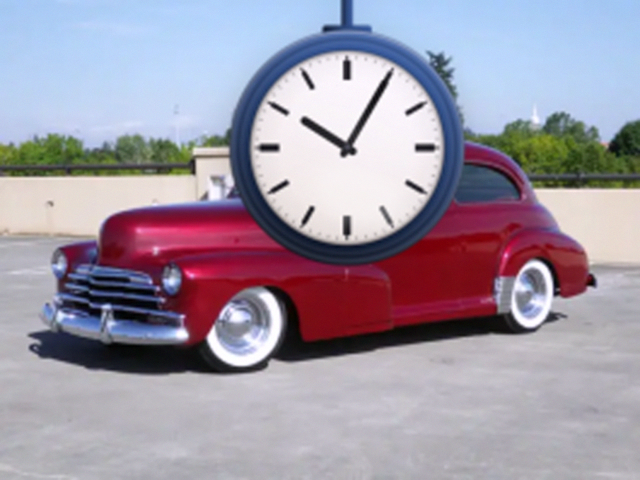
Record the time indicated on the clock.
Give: 10:05
